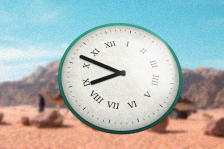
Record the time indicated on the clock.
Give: 8:52
